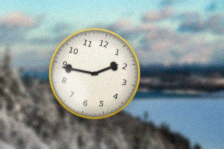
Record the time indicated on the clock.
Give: 1:44
